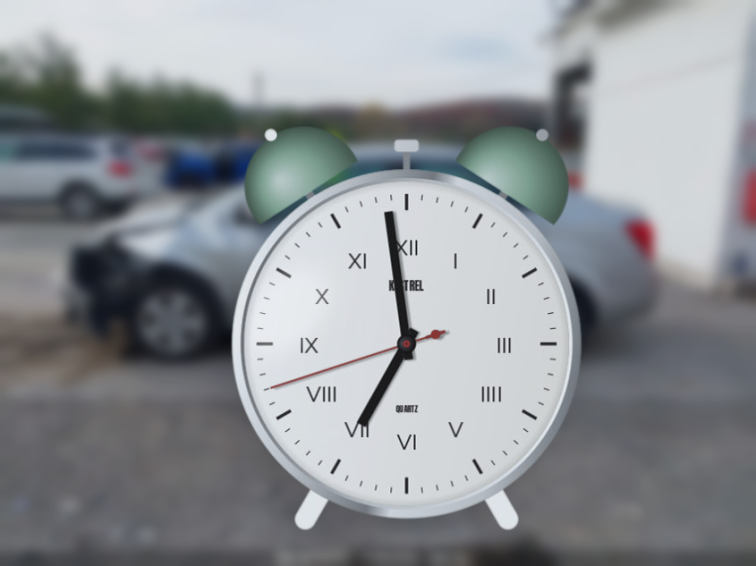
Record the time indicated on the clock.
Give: 6:58:42
